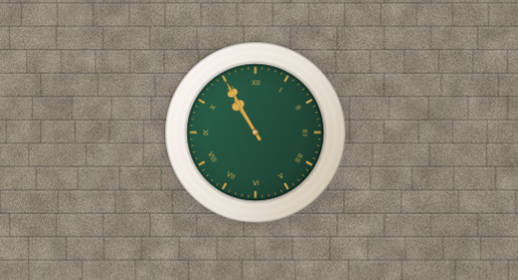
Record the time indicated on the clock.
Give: 10:55
